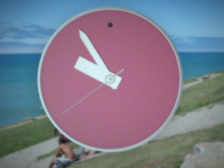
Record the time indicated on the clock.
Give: 9:54:39
